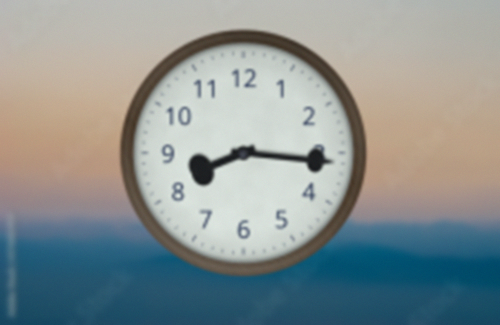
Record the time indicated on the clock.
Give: 8:16
